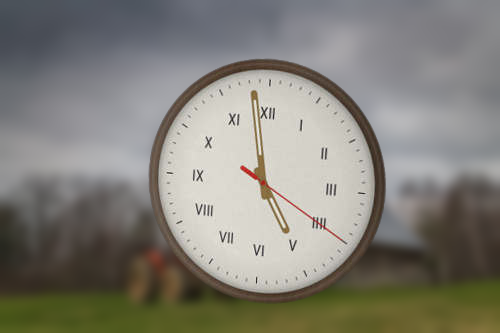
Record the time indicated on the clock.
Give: 4:58:20
